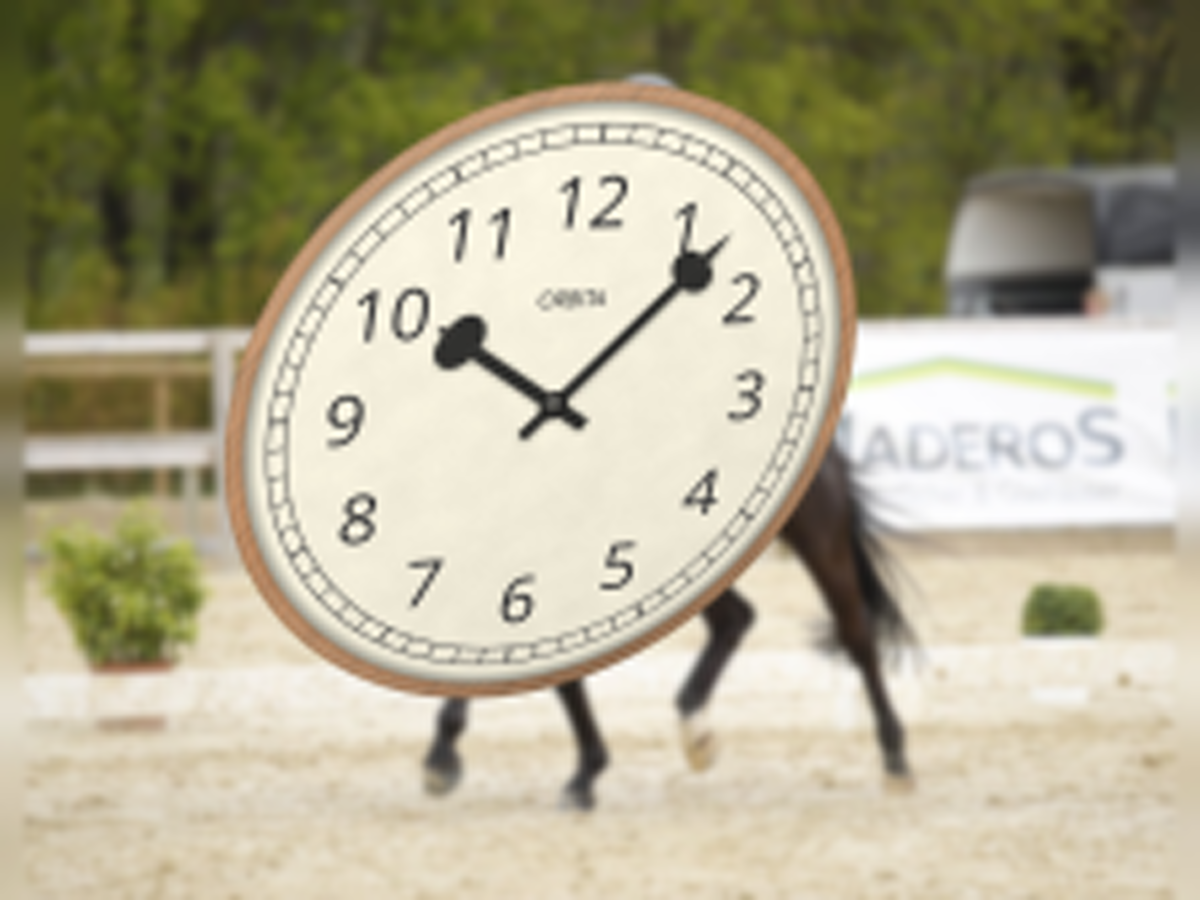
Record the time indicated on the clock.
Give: 10:07
